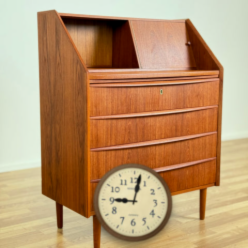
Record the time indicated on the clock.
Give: 9:02
